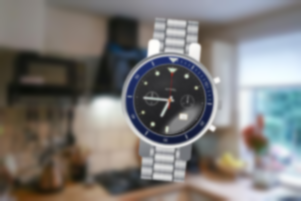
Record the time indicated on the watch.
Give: 6:45
